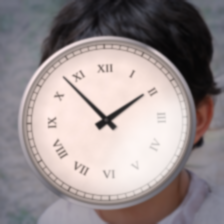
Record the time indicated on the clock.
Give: 1:53
